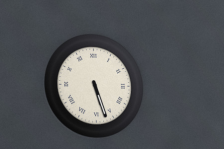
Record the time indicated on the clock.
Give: 5:27
